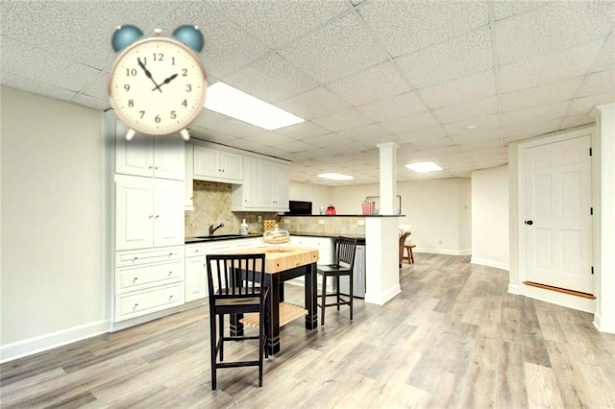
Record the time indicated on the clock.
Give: 1:54
